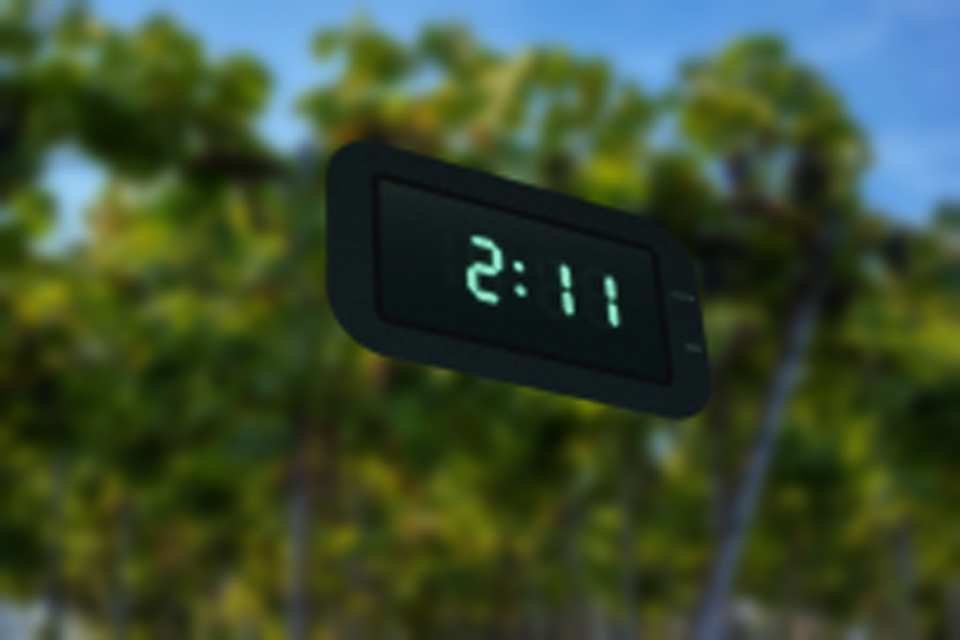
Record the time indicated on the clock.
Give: 2:11
